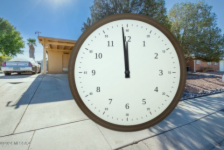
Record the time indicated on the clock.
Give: 11:59
